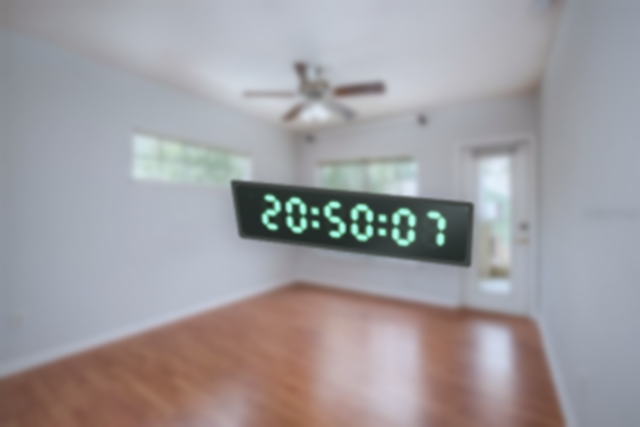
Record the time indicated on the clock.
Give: 20:50:07
